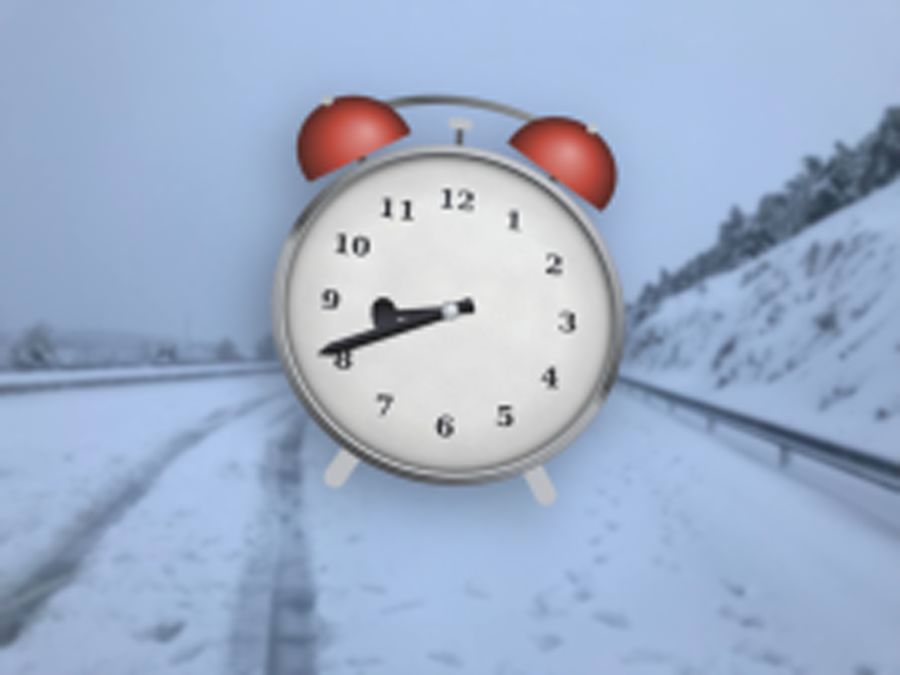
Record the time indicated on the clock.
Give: 8:41
